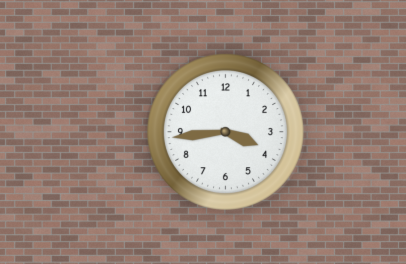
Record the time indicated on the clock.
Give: 3:44
